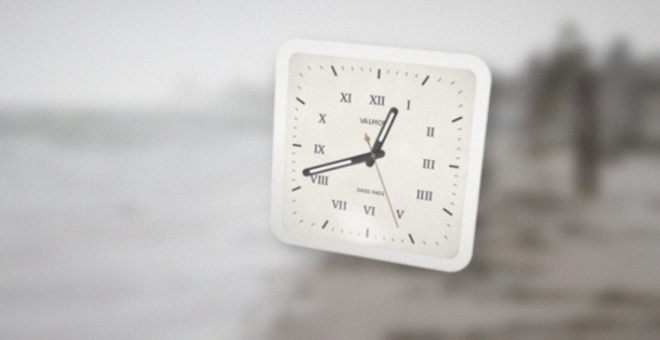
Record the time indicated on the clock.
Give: 12:41:26
